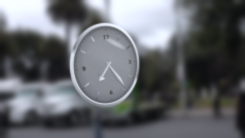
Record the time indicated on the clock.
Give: 7:24
